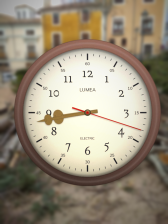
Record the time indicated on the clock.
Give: 8:43:18
